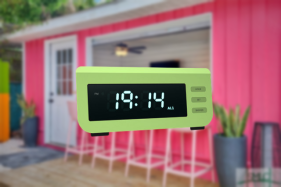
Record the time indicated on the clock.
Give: 19:14
